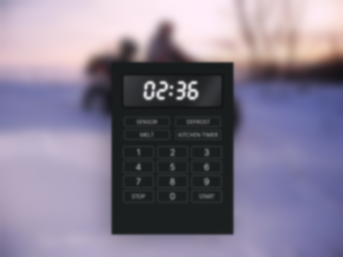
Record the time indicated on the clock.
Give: 2:36
